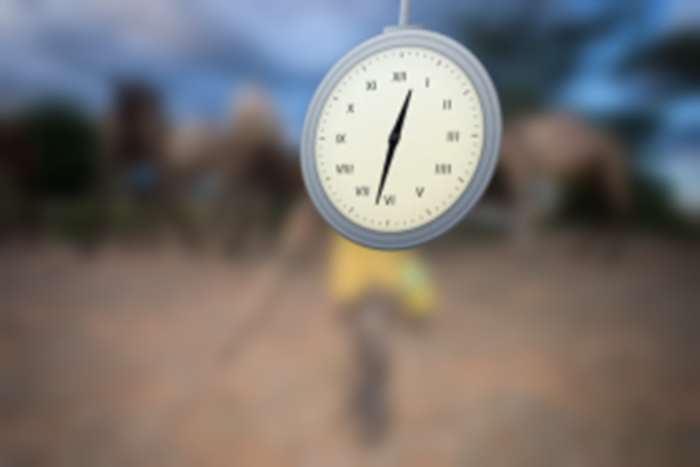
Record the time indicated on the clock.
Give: 12:32
